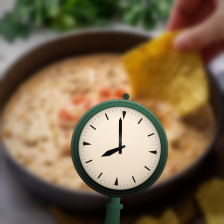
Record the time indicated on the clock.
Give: 7:59
